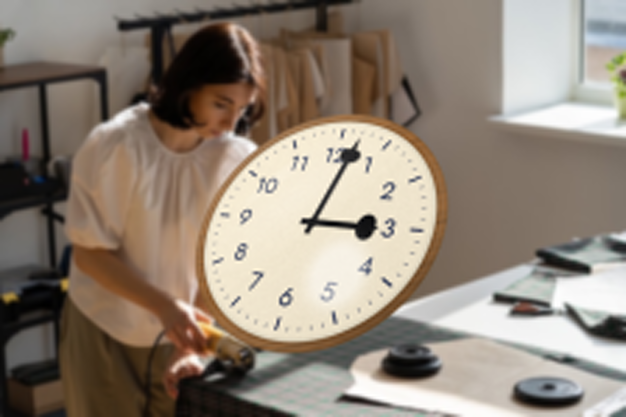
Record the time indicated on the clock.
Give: 3:02
